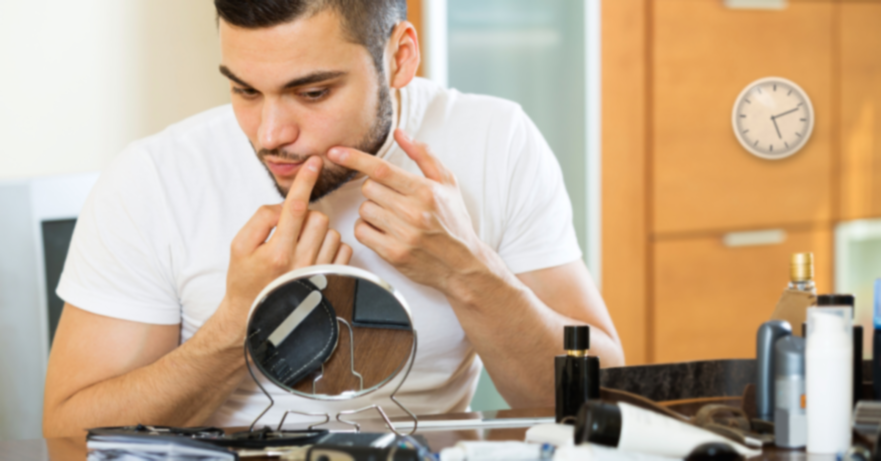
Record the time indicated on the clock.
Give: 5:11
